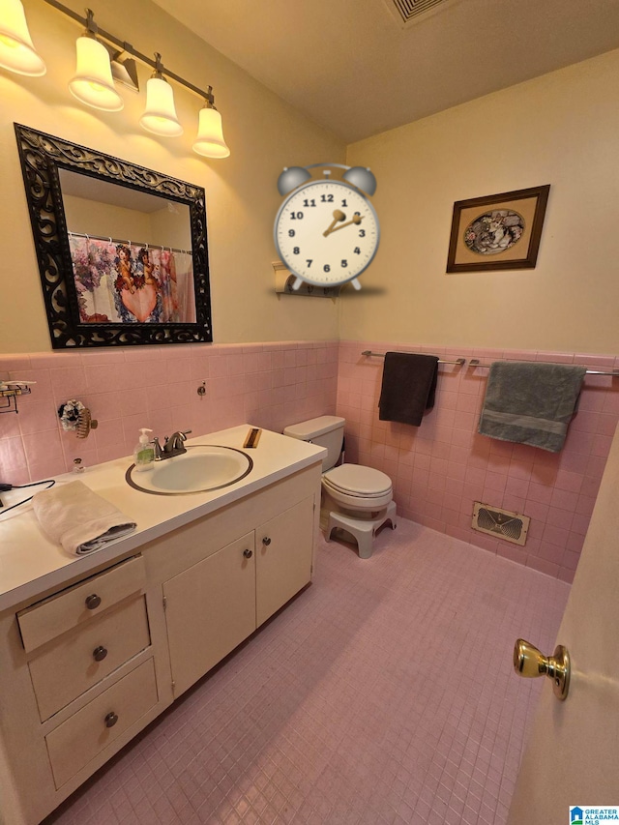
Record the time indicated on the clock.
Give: 1:11
